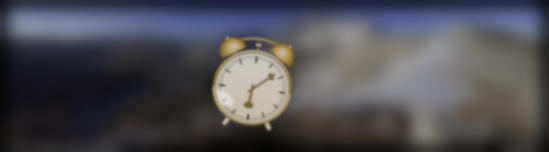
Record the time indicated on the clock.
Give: 6:08
